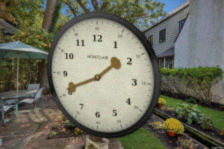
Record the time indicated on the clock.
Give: 1:41
